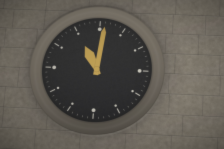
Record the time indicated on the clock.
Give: 11:01
